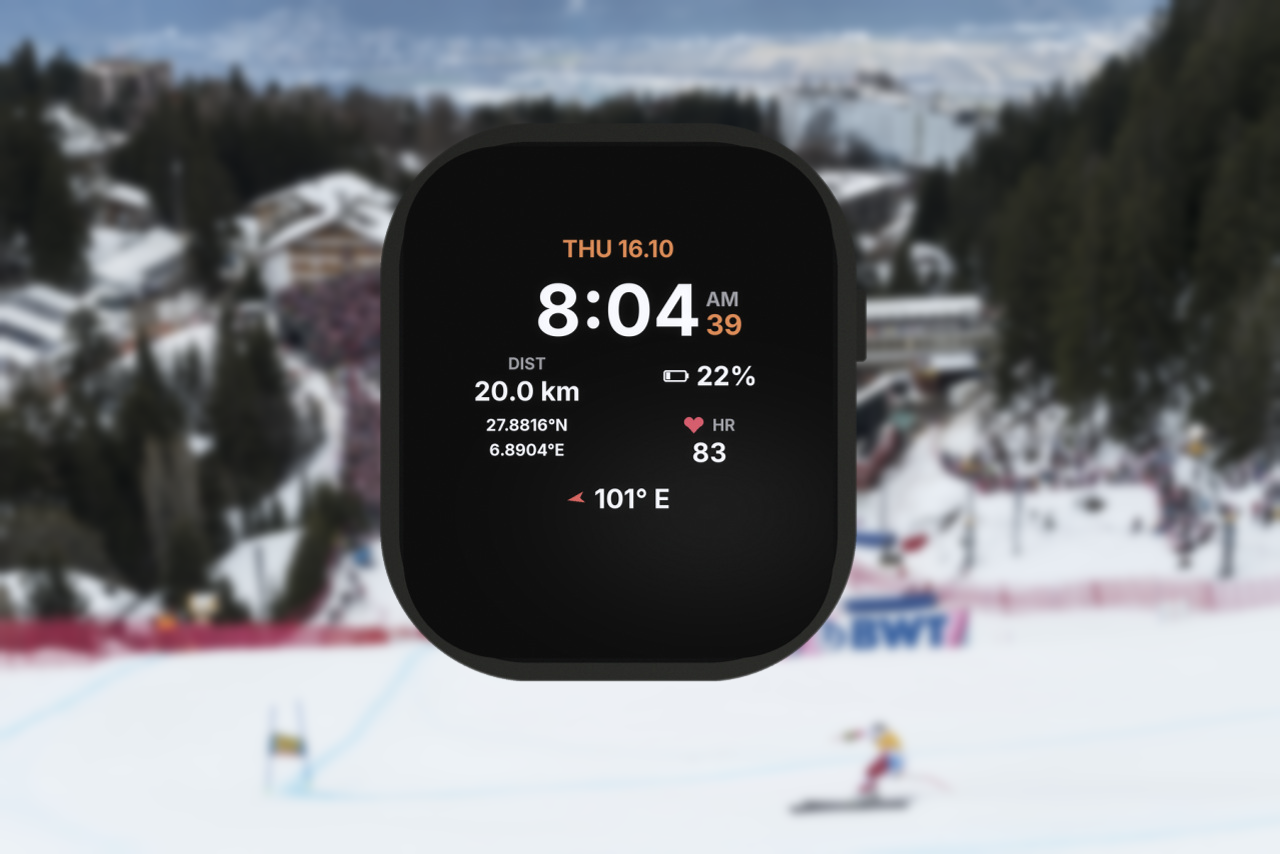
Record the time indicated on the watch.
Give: 8:04:39
